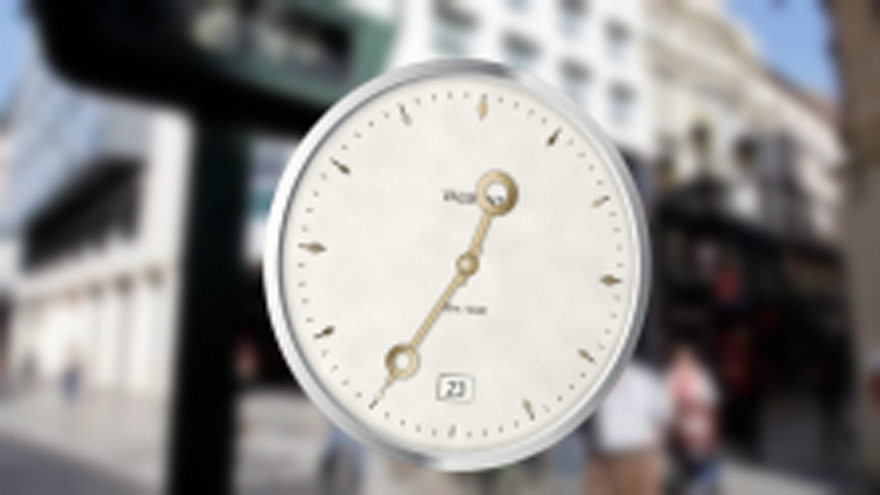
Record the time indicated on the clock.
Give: 12:35
